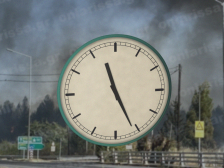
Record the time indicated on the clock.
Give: 11:26
